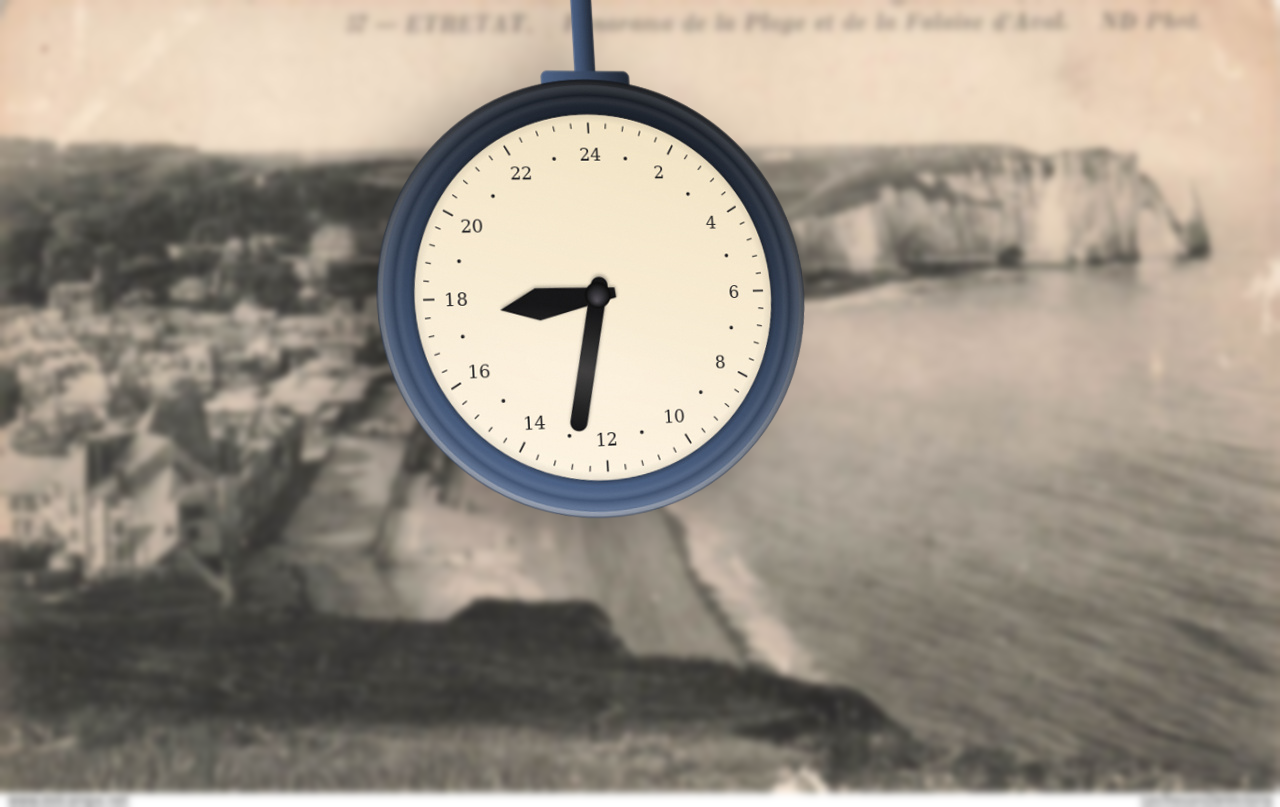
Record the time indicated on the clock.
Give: 17:32
